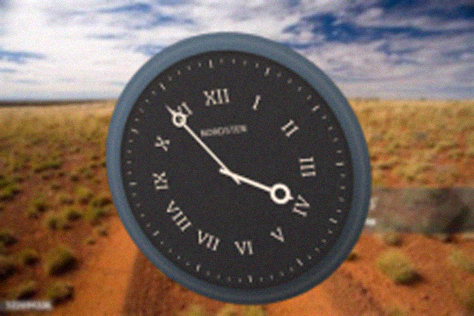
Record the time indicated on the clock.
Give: 3:54
